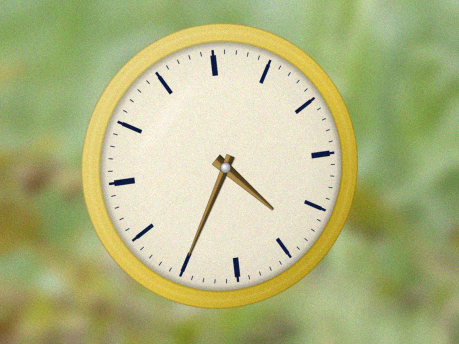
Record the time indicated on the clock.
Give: 4:35
